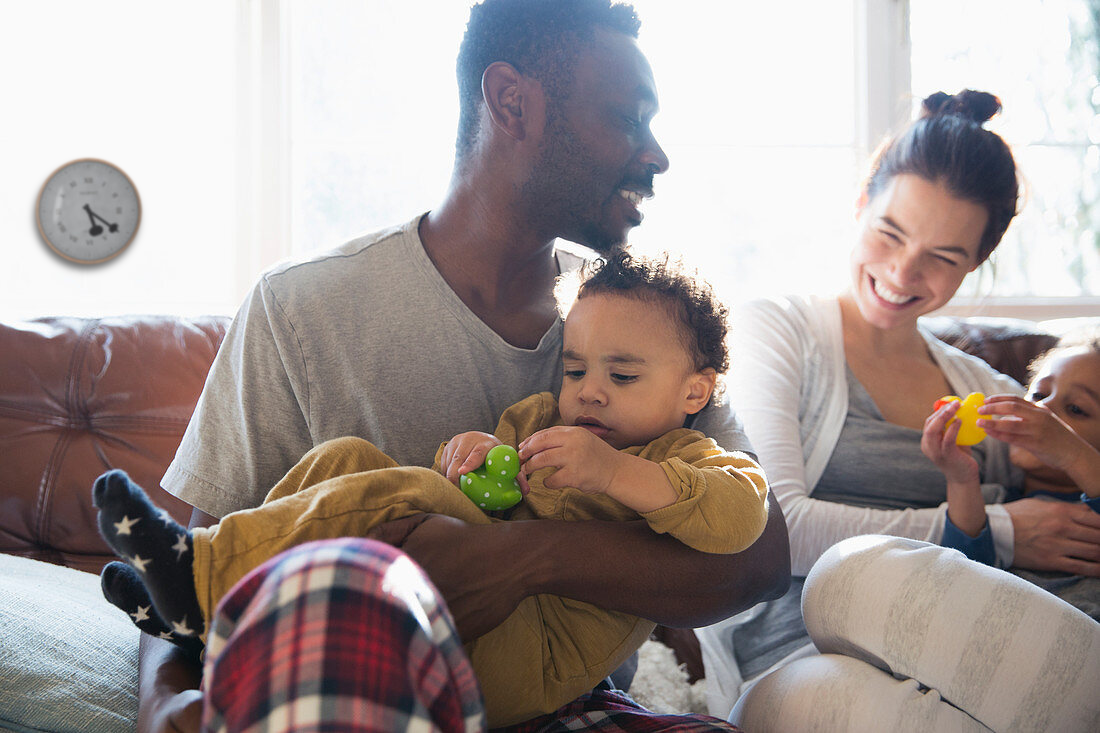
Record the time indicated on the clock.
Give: 5:21
